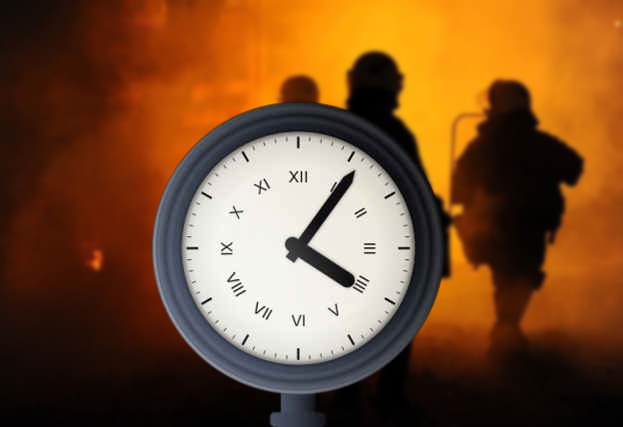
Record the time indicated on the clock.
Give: 4:06
